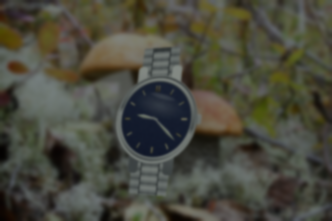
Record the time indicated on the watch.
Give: 9:22
